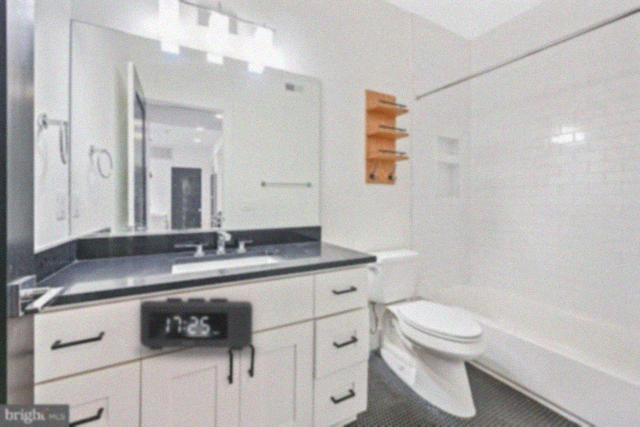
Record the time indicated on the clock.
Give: 17:25
